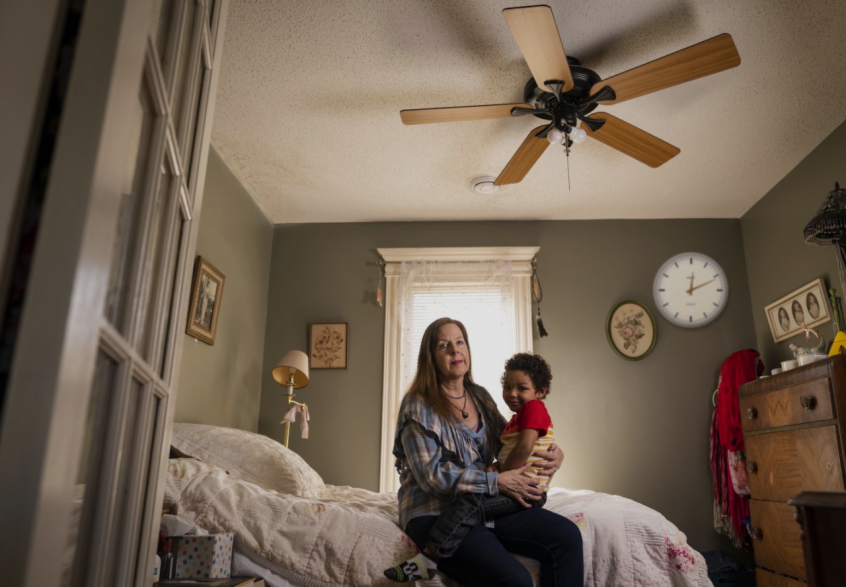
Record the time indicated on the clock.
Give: 12:11
